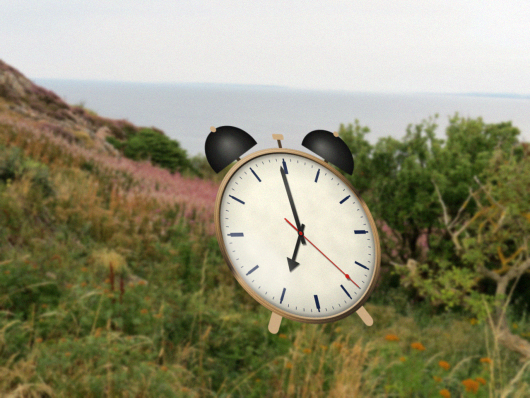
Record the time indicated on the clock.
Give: 6:59:23
